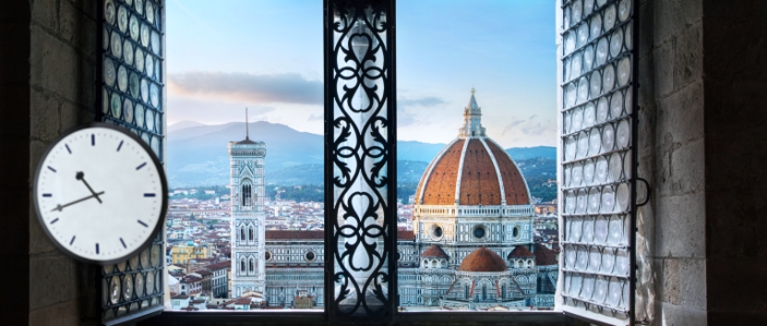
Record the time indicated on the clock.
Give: 10:42
